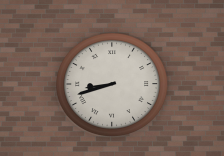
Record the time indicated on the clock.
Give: 8:42
